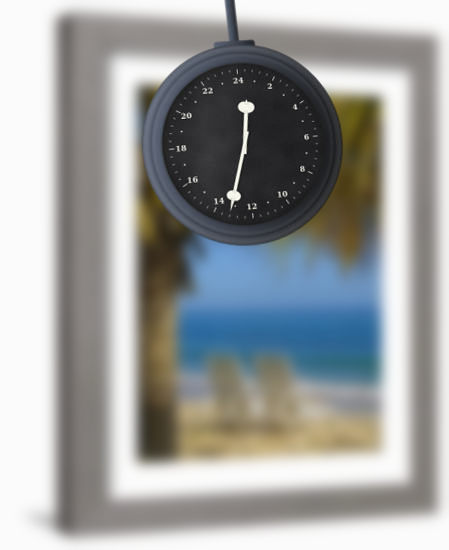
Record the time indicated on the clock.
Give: 0:33
